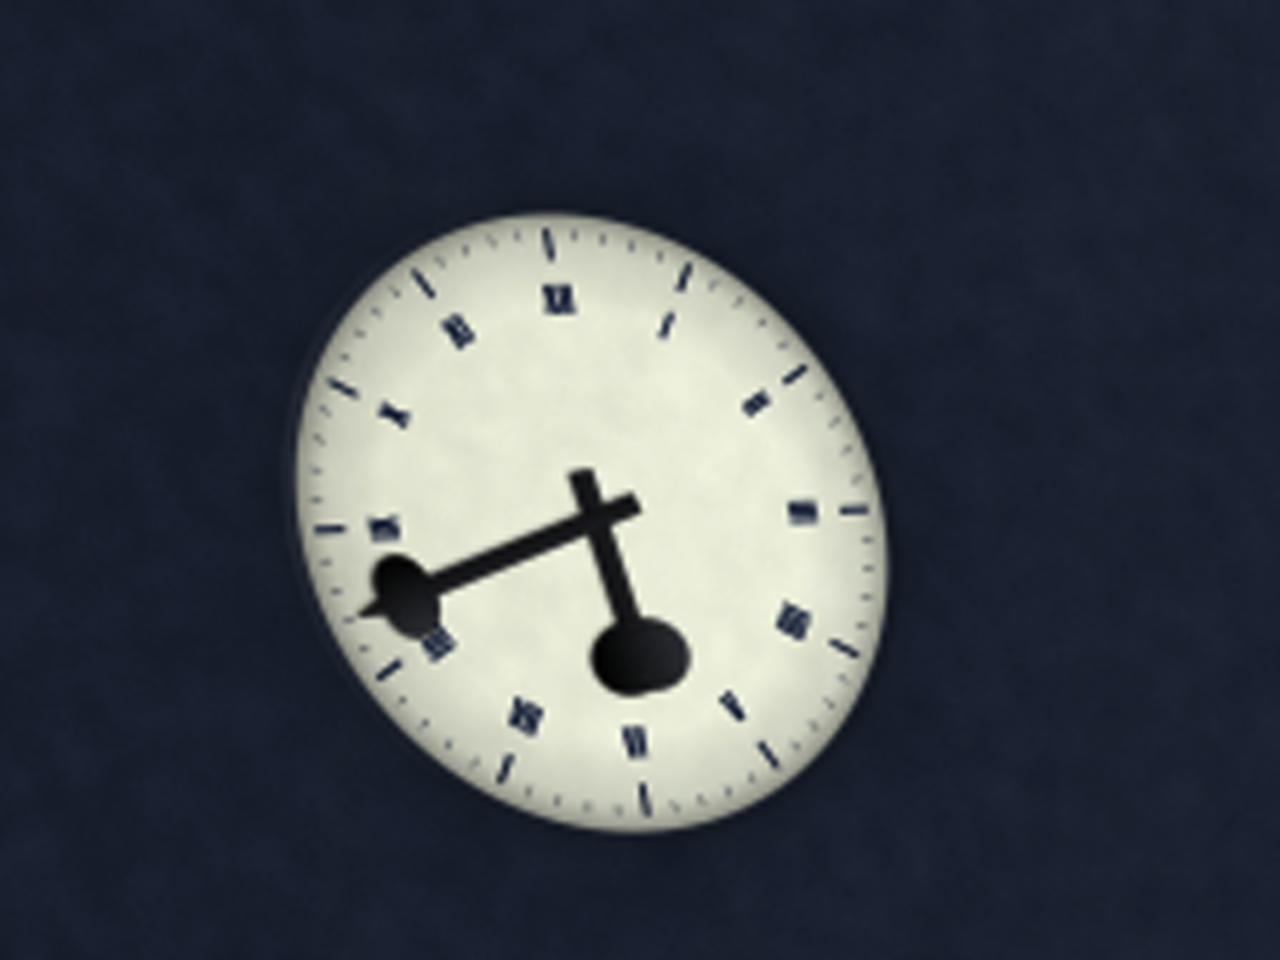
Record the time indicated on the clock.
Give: 5:42
